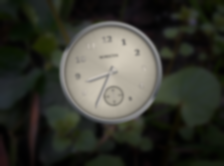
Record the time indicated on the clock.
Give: 8:35
